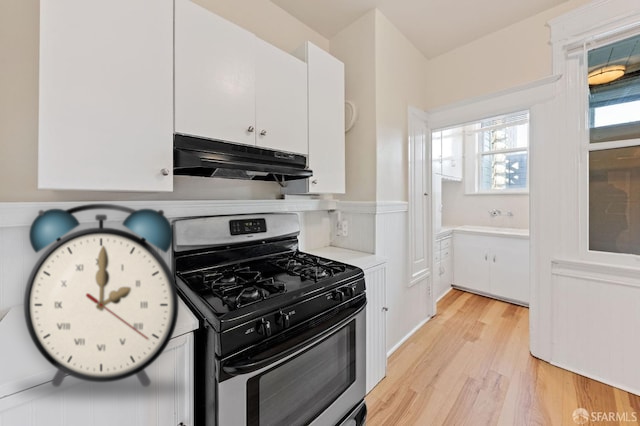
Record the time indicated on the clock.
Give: 2:00:21
